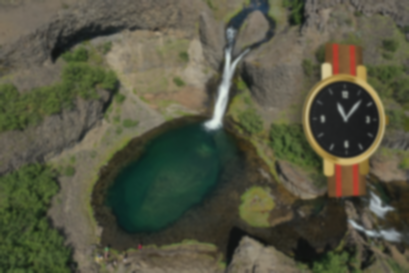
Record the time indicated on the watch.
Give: 11:07
